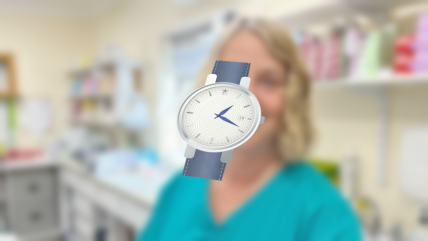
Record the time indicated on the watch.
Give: 1:19
